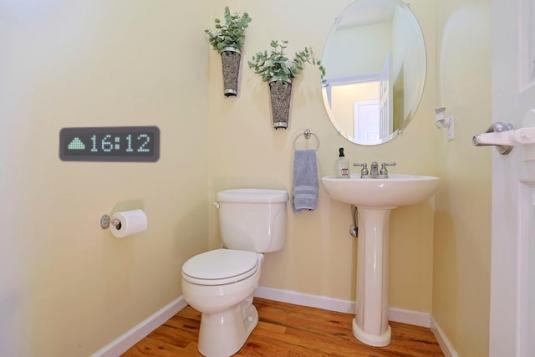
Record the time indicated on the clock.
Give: 16:12
